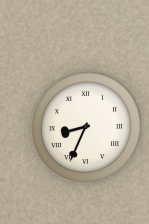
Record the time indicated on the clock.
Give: 8:34
